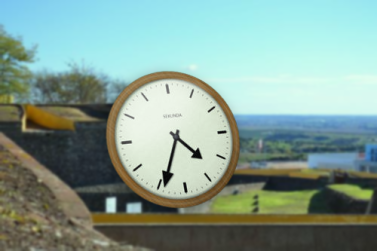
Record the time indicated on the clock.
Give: 4:34
